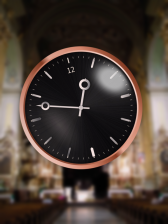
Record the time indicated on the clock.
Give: 12:48
